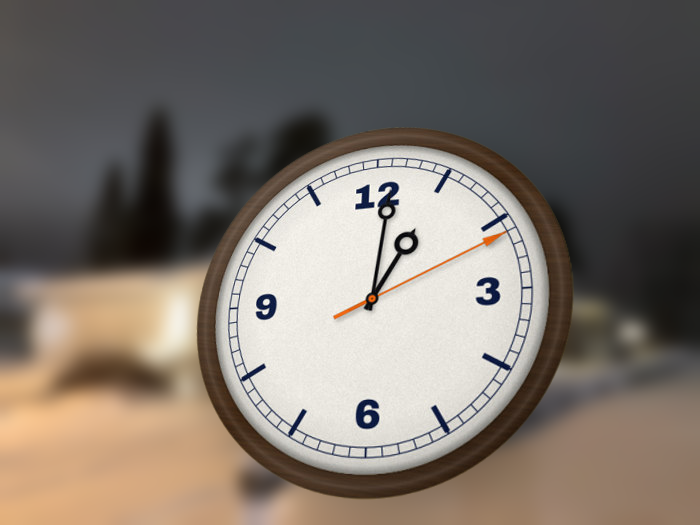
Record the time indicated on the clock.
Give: 1:01:11
